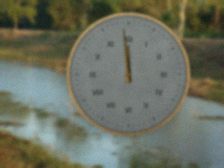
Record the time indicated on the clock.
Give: 11:59
